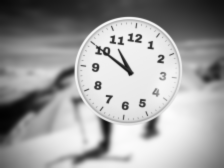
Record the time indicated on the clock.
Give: 10:50
